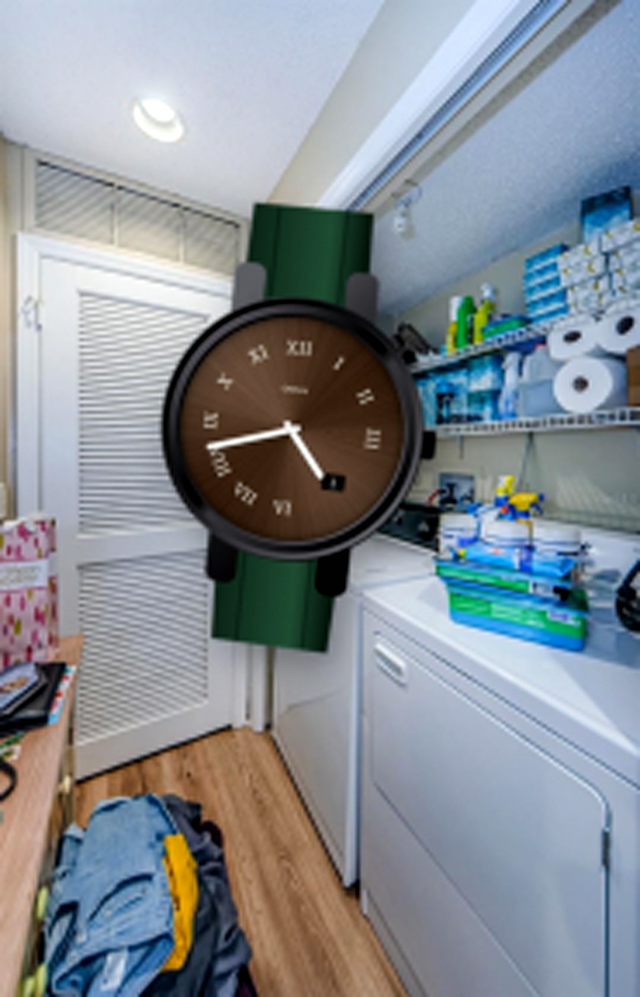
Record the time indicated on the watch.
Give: 4:42
